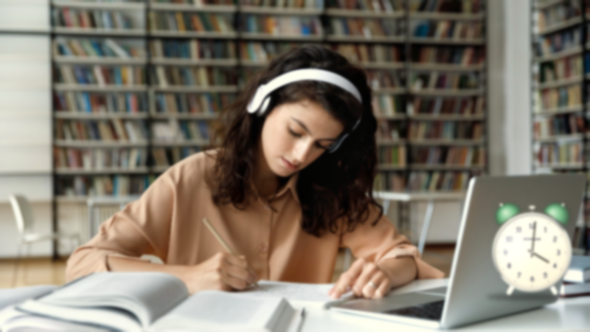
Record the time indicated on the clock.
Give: 4:01
